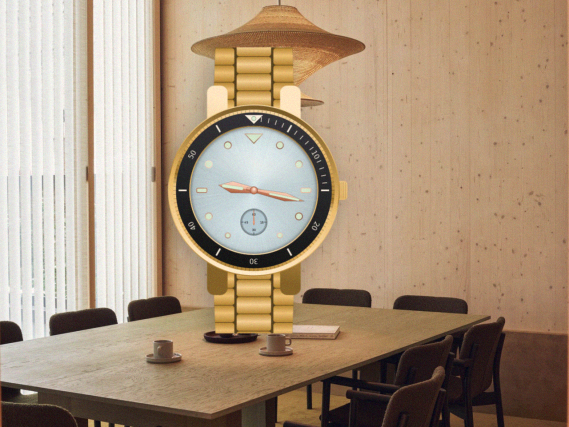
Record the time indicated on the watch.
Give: 9:17
